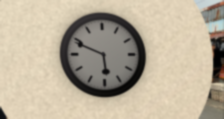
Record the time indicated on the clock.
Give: 5:49
